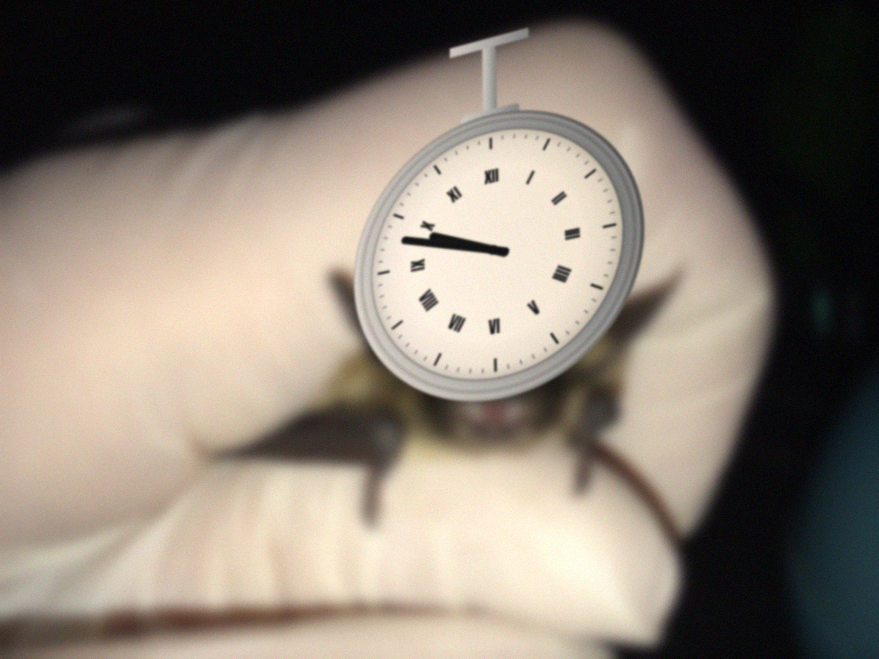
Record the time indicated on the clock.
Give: 9:48
